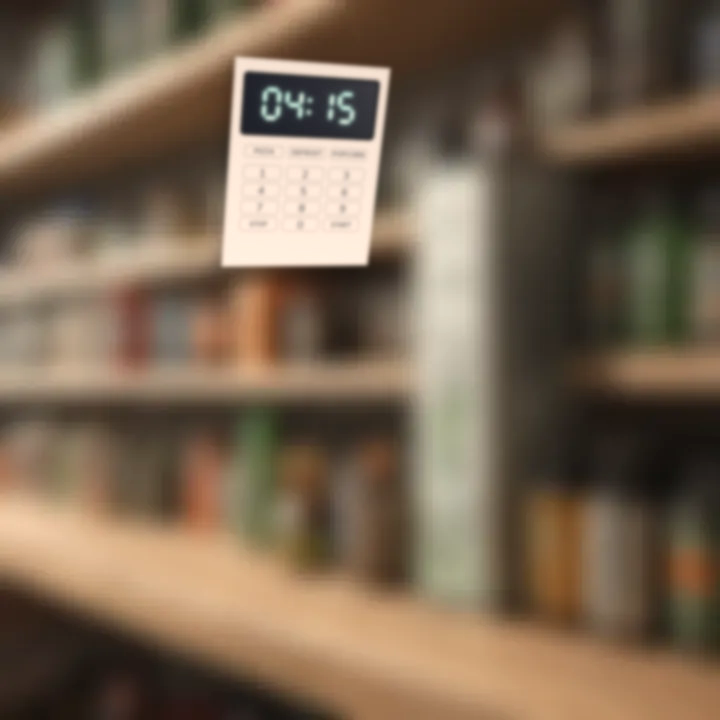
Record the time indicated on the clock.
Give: 4:15
